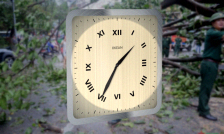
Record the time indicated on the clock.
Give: 1:35
